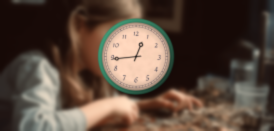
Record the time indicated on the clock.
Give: 12:44
